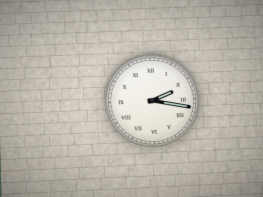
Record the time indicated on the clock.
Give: 2:17
